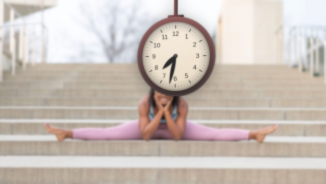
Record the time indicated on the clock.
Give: 7:32
